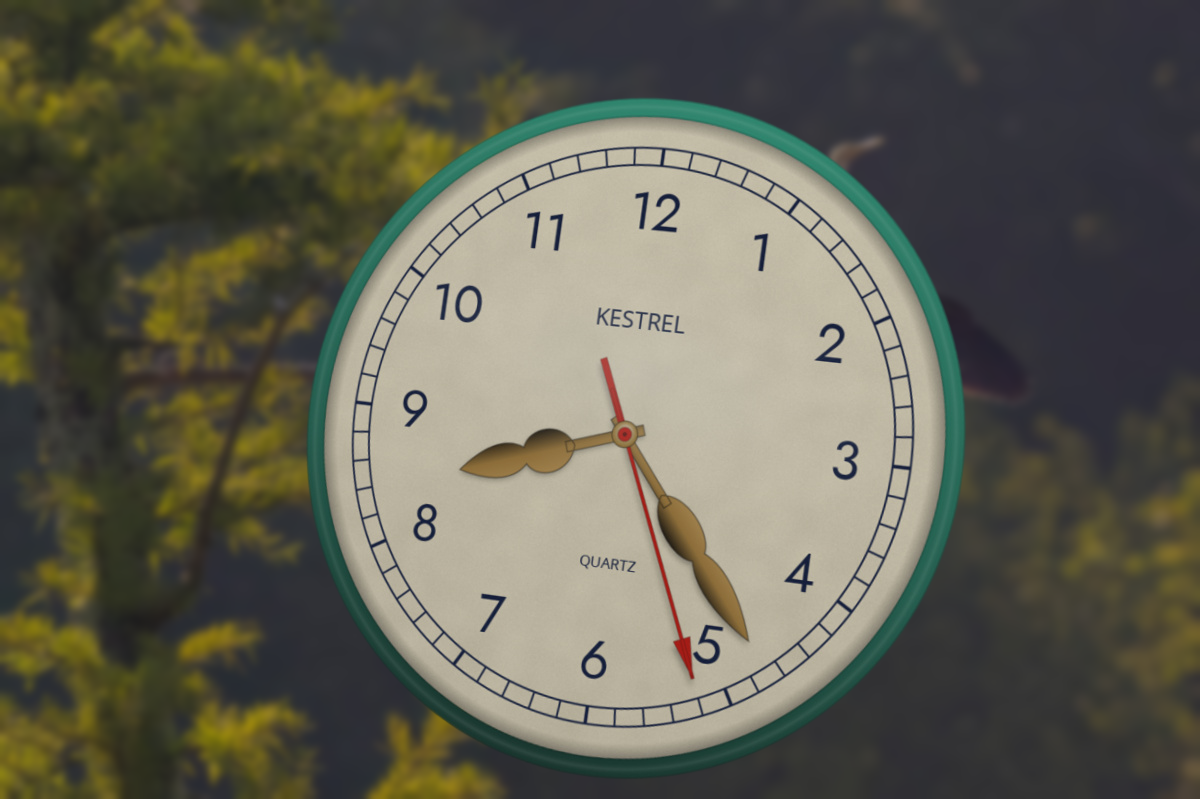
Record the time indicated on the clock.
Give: 8:23:26
